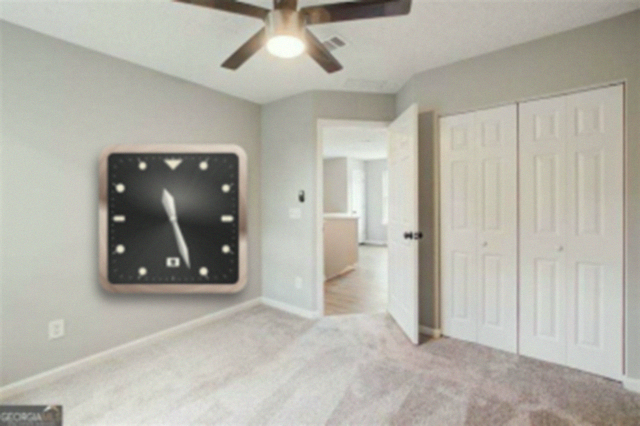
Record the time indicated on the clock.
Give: 11:27
